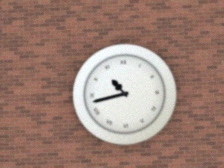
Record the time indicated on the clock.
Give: 10:43
